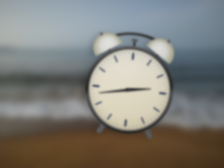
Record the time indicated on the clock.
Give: 2:43
